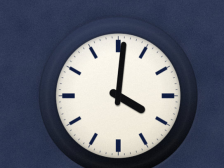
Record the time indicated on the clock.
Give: 4:01
